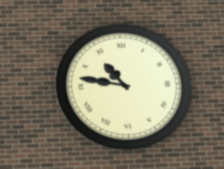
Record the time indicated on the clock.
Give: 10:47
